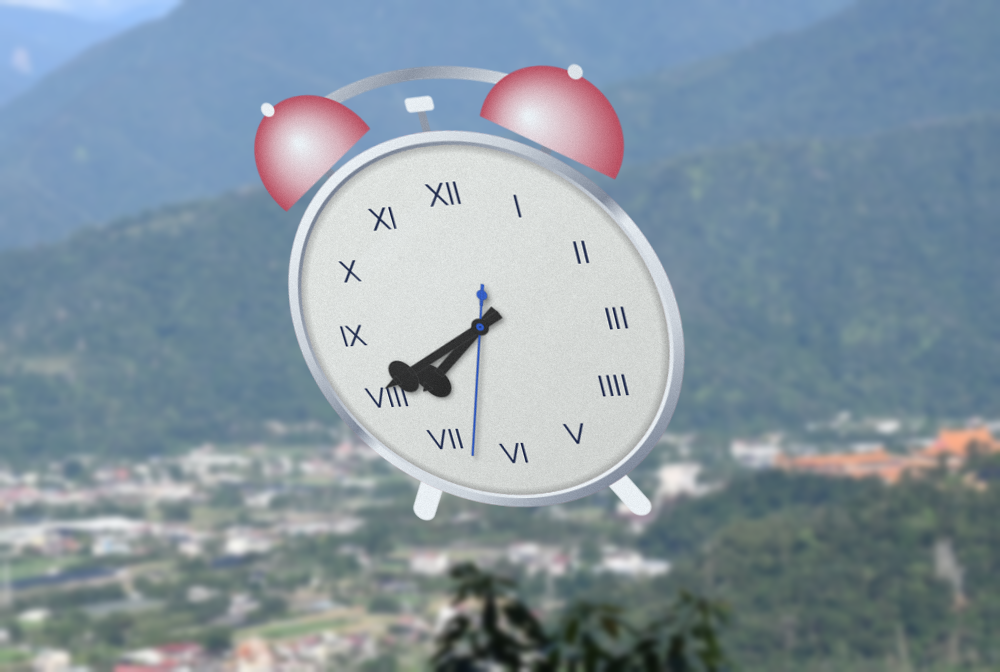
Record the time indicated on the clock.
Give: 7:40:33
